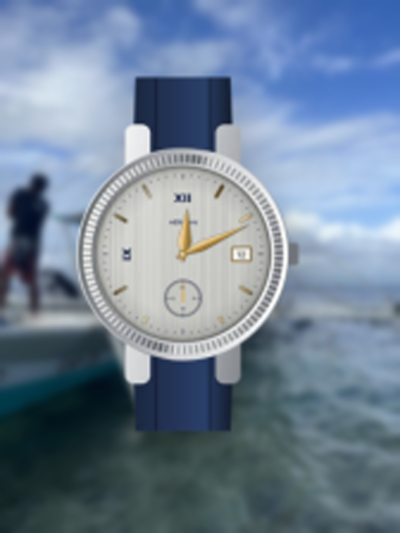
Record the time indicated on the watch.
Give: 12:11
